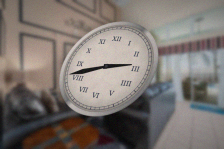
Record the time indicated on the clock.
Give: 2:42
